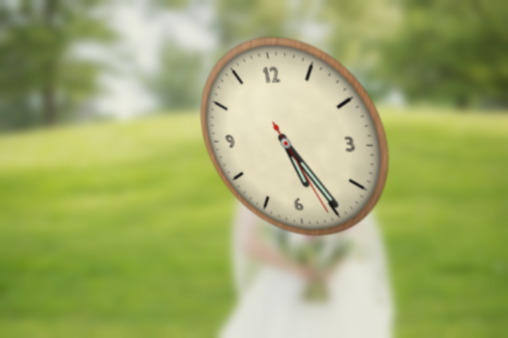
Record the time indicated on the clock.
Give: 5:24:26
